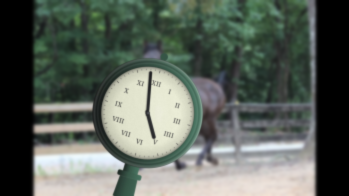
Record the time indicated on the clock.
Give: 4:58
